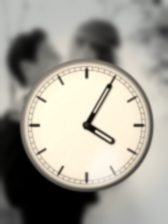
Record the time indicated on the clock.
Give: 4:05
